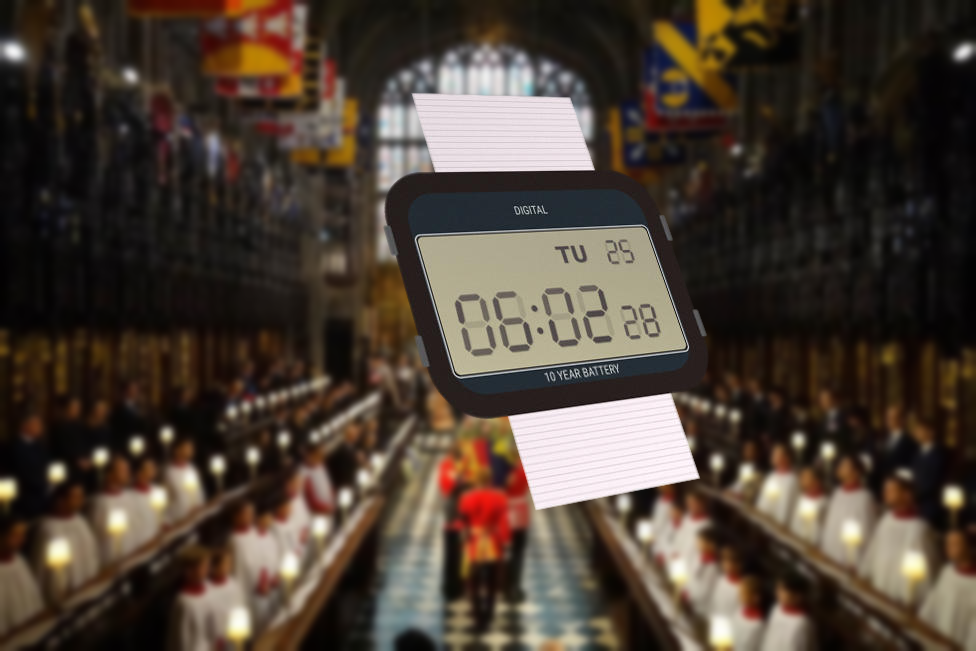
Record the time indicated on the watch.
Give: 6:02:28
